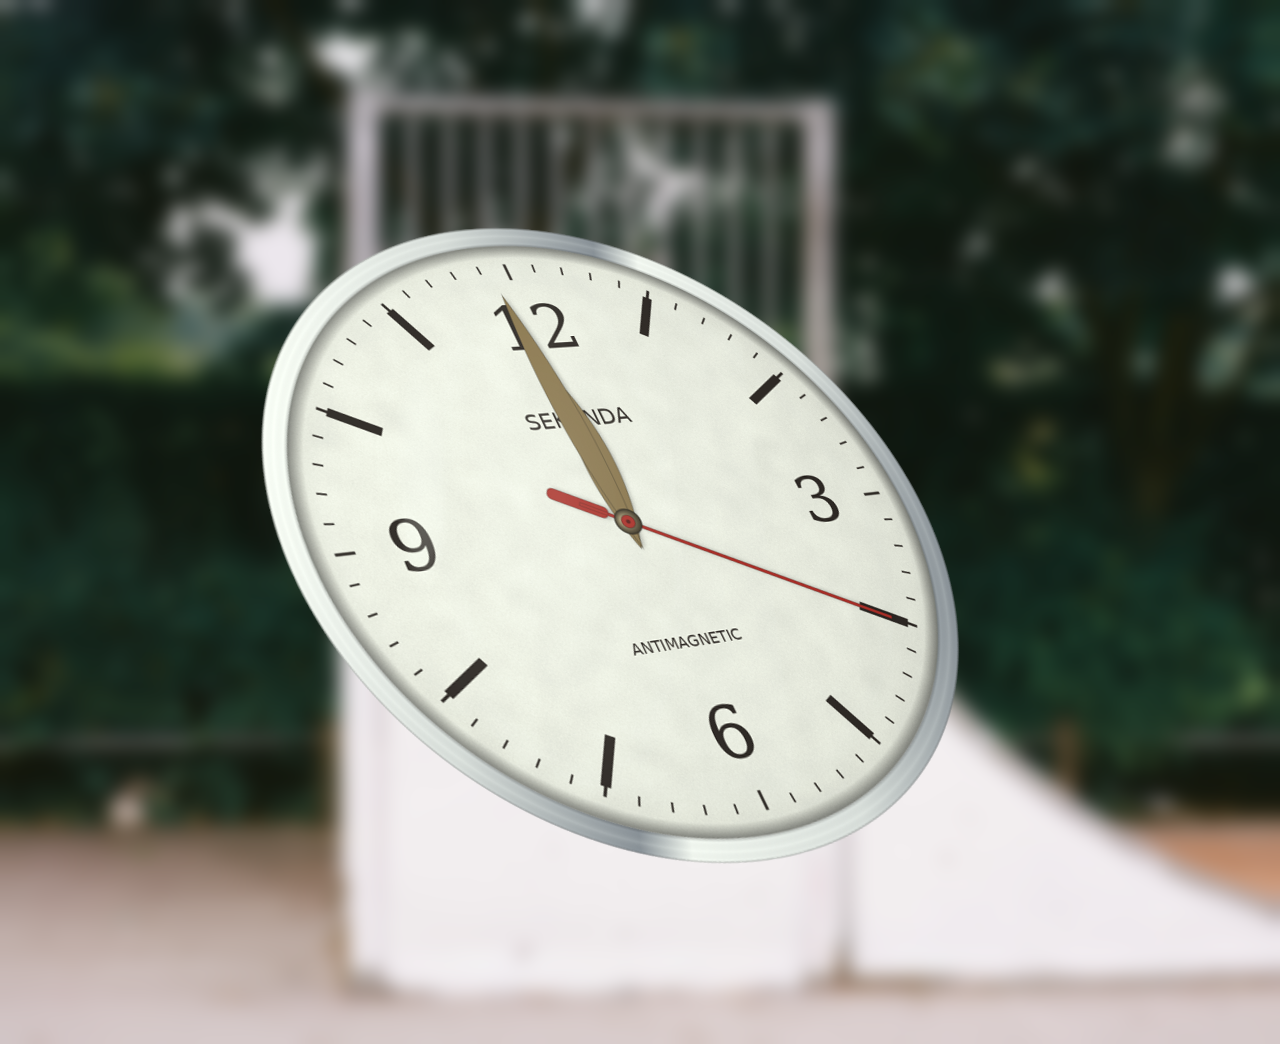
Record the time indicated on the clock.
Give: 11:59:20
